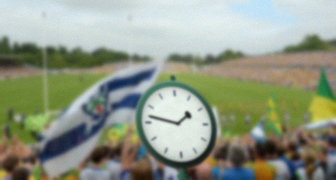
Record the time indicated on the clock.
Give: 1:47
